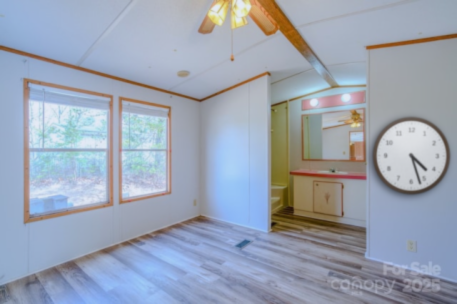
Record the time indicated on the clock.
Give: 4:27
